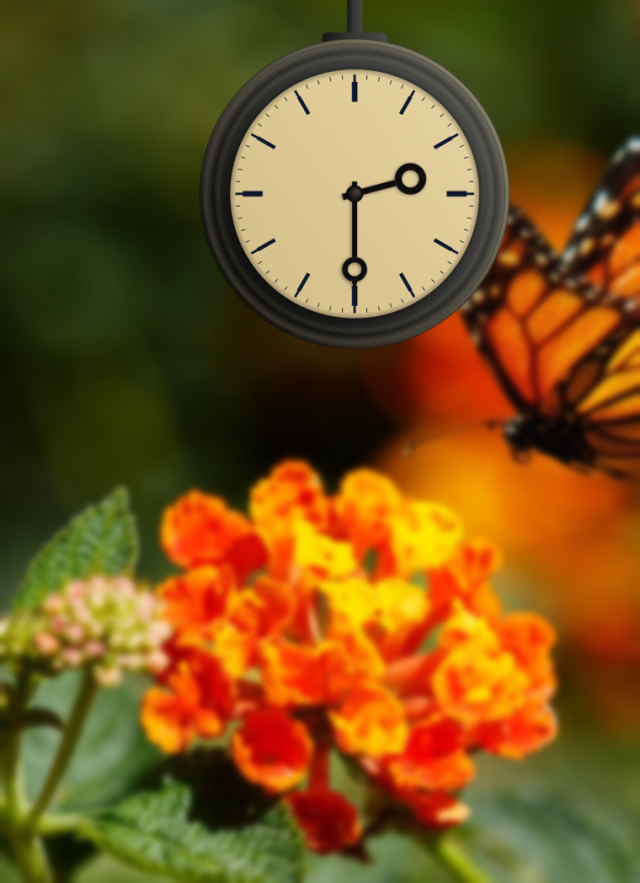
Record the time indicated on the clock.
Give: 2:30
